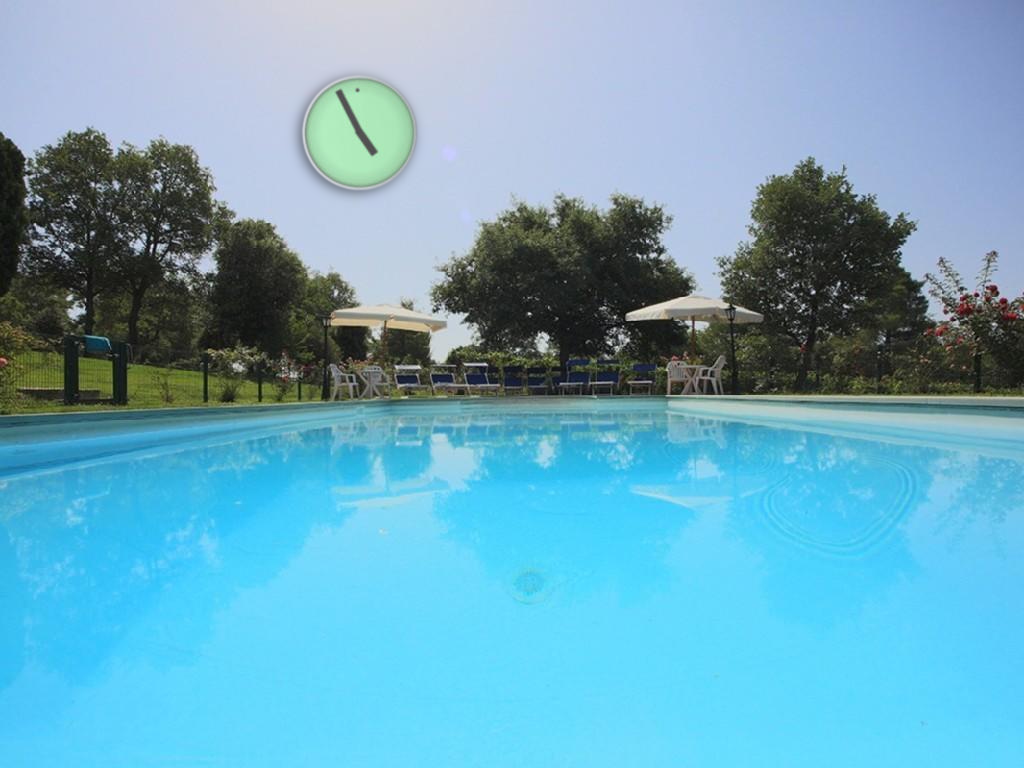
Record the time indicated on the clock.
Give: 4:56
